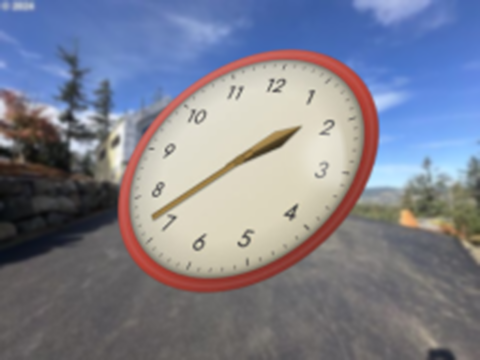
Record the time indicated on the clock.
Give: 1:37
